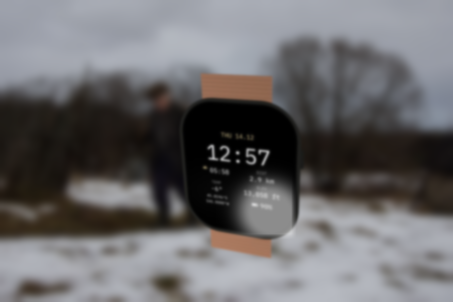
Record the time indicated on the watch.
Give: 12:57
